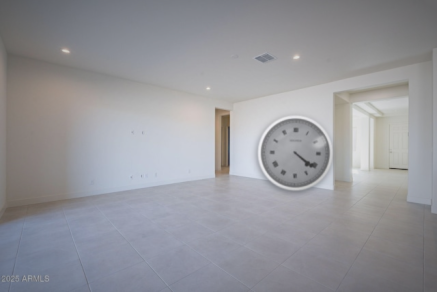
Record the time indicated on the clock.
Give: 4:21
